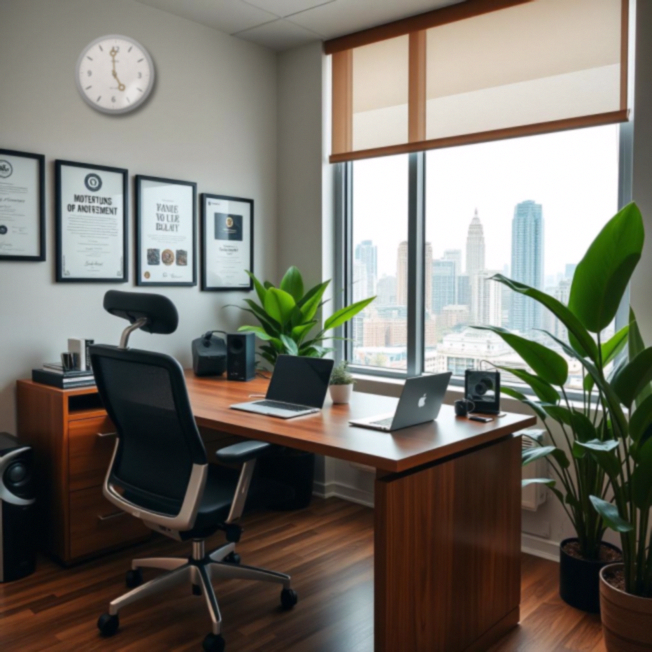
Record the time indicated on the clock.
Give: 4:59
